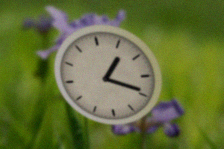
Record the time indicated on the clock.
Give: 1:19
